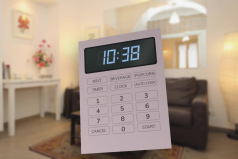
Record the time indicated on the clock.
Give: 10:38
